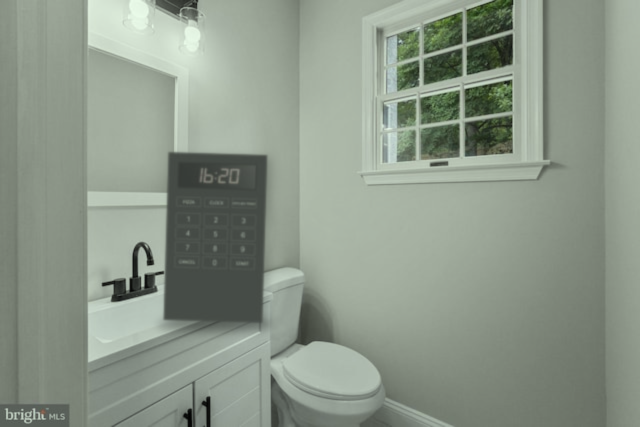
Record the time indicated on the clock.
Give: 16:20
